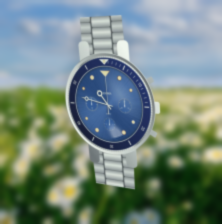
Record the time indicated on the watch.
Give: 10:47
